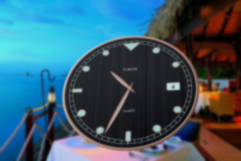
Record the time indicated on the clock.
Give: 10:34
